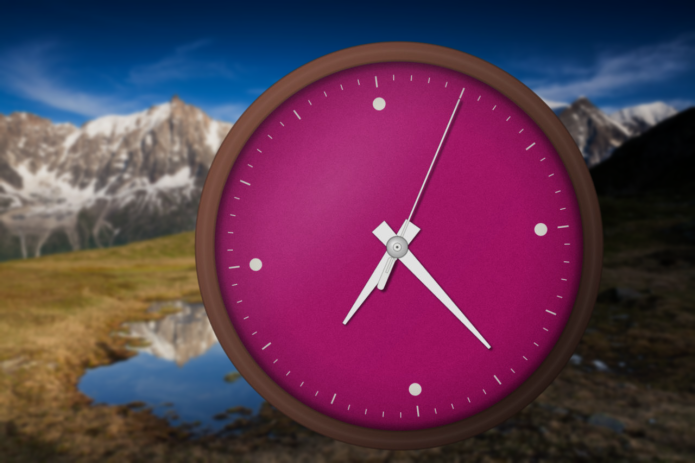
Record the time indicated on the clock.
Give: 7:24:05
